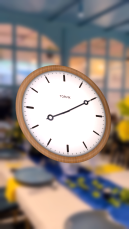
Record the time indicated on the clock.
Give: 8:10
